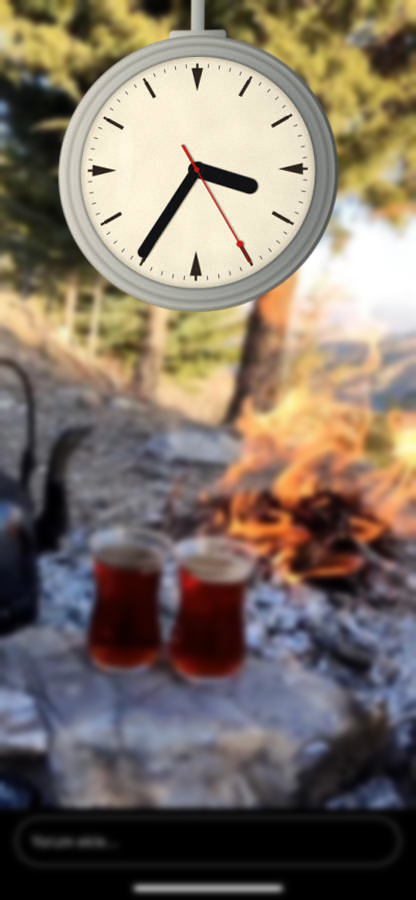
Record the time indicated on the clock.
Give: 3:35:25
